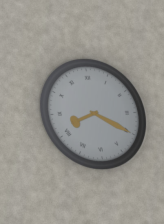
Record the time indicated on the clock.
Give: 8:20
